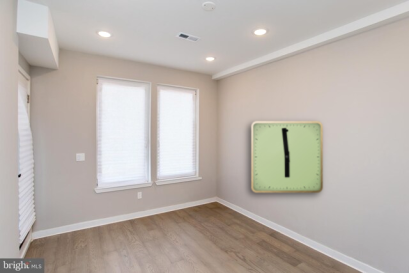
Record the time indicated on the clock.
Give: 5:59
